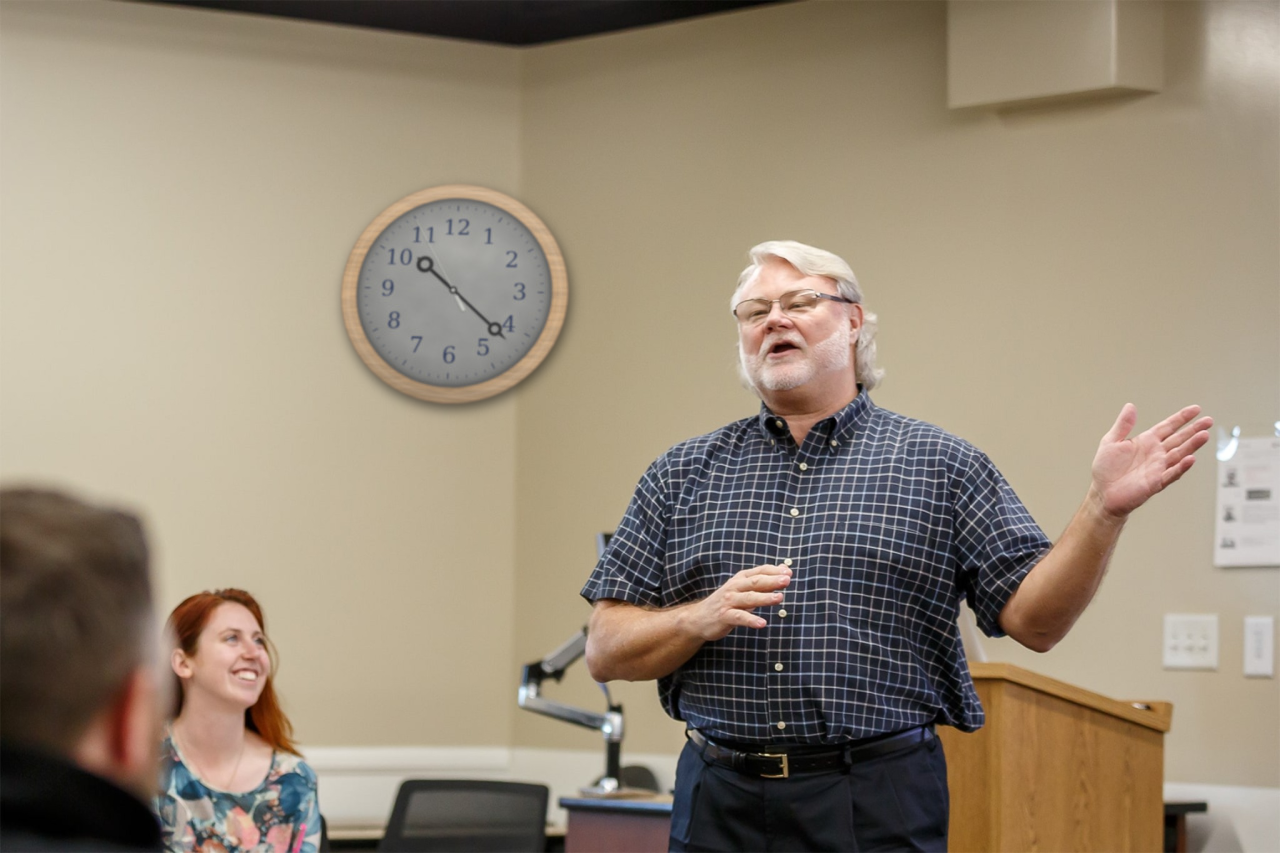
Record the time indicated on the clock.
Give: 10:21:55
